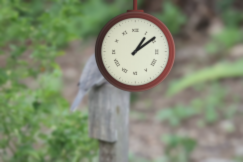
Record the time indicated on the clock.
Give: 1:09
